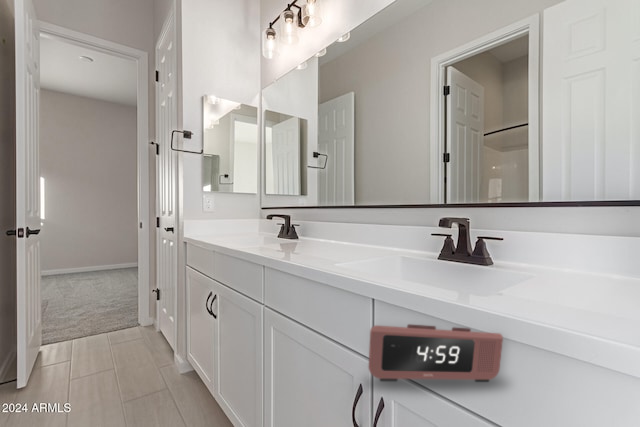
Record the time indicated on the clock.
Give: 4:59
